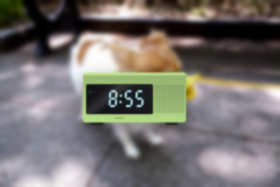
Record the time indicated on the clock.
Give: 8:55
